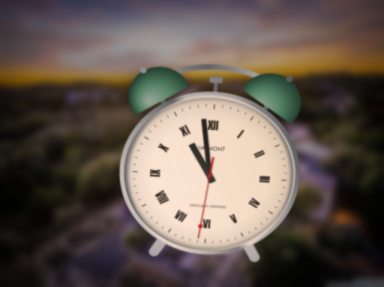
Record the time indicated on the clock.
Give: 10:58:31
